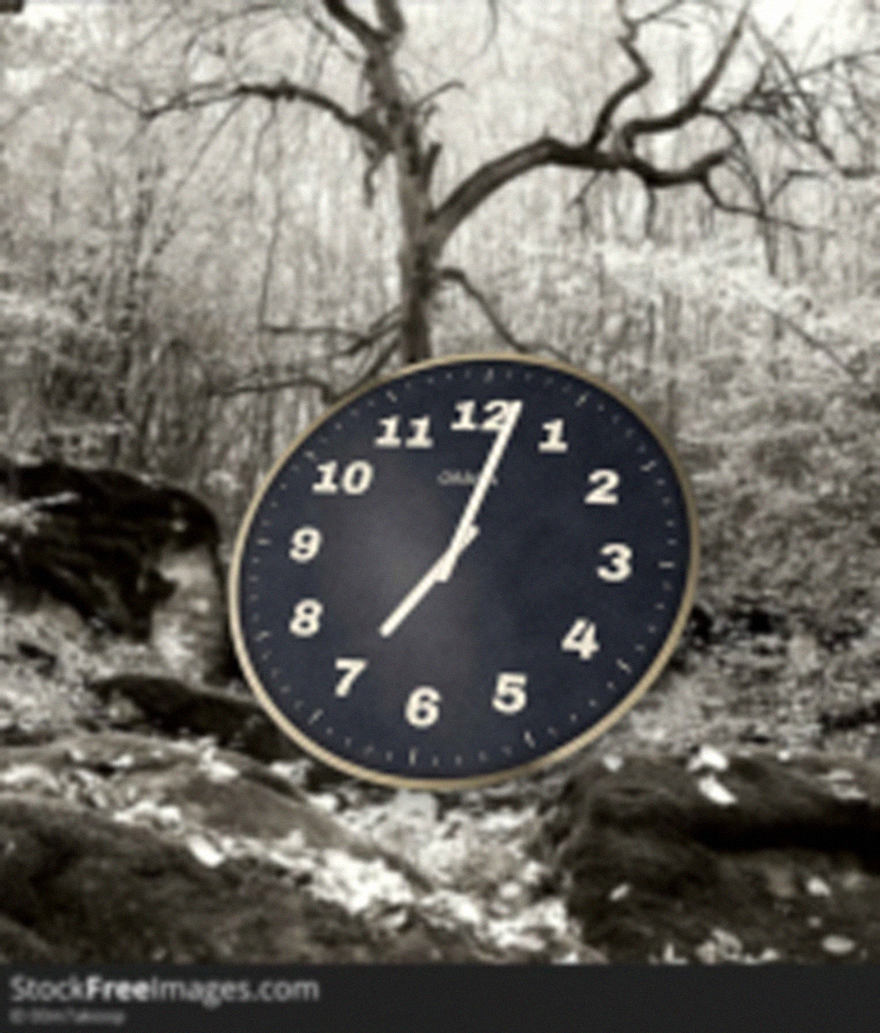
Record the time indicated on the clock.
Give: 7:02
